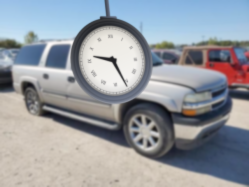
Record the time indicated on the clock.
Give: 9:26
